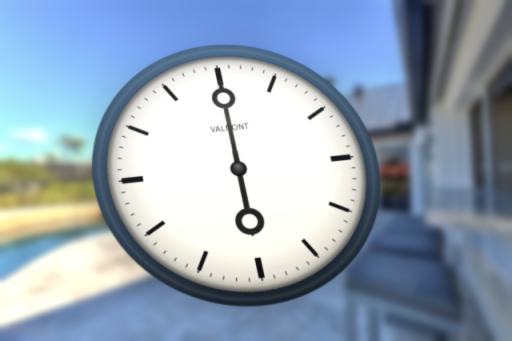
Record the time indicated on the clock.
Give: 6:00
